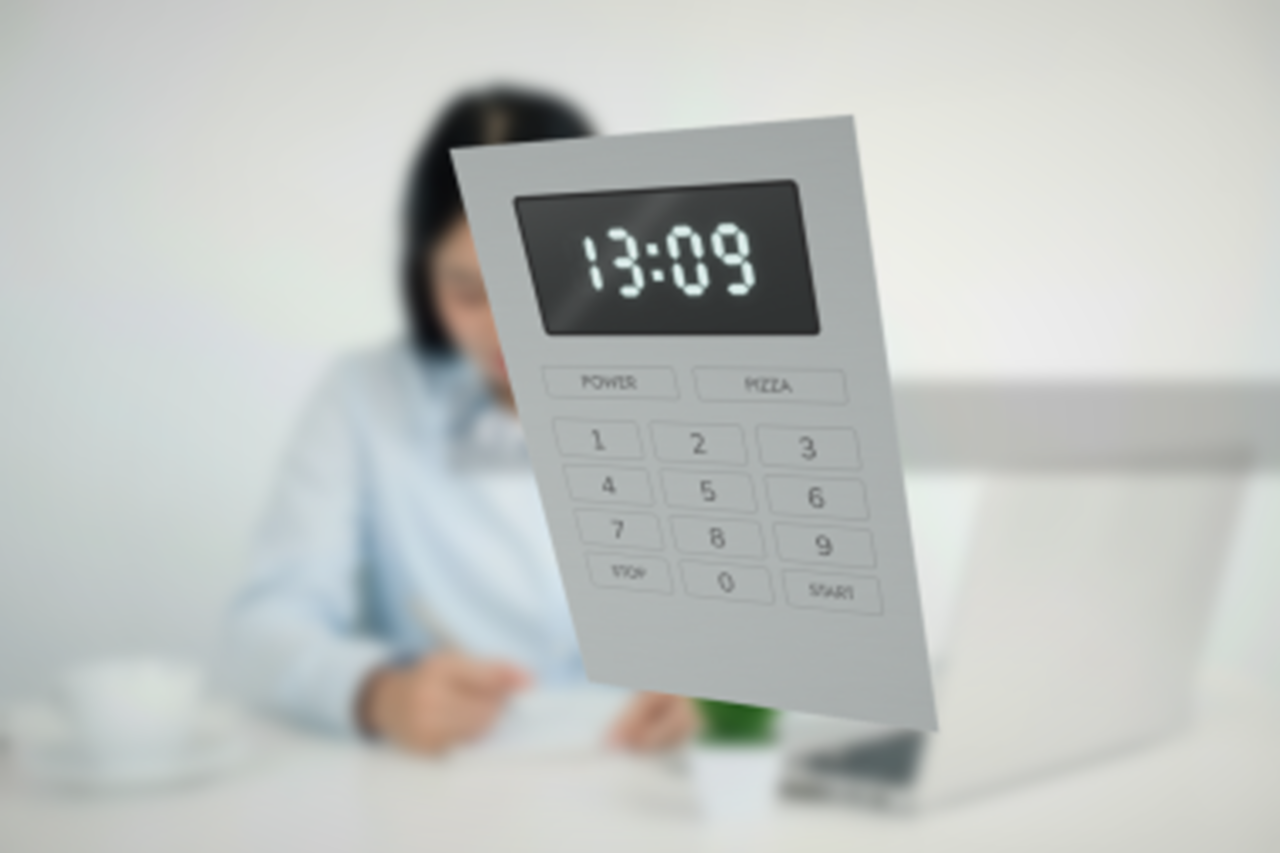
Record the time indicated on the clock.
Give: 13:09
